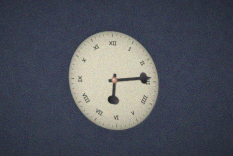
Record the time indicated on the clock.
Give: 6:14
